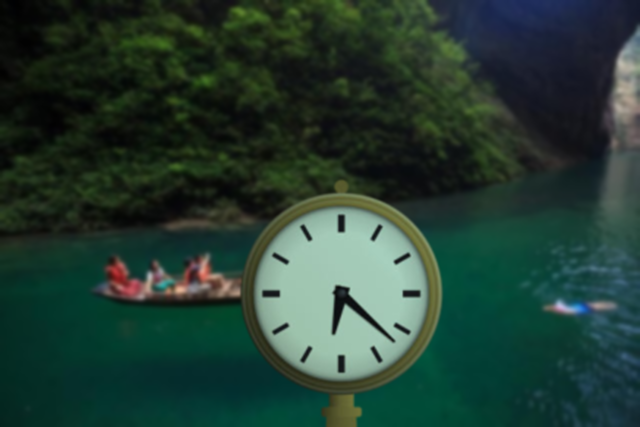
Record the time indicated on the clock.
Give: 6:22
